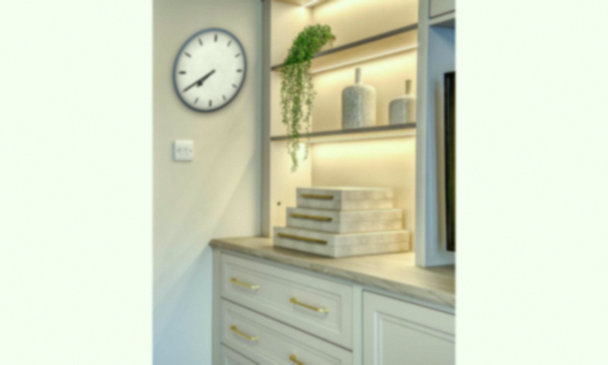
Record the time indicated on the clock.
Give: 7:40
